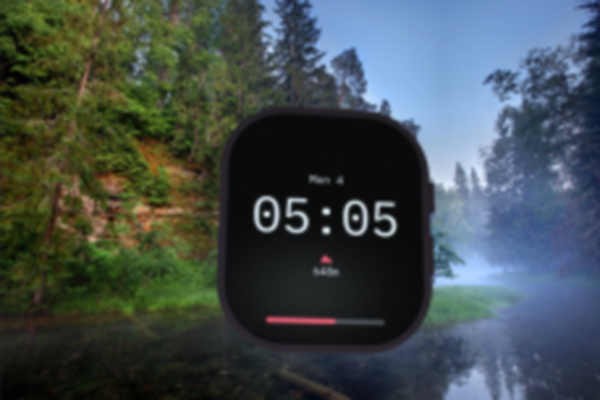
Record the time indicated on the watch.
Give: 5:05
